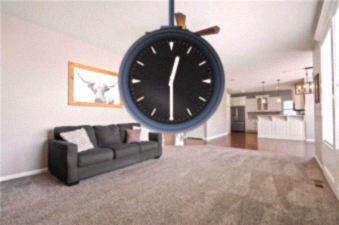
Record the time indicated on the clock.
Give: 12:30
